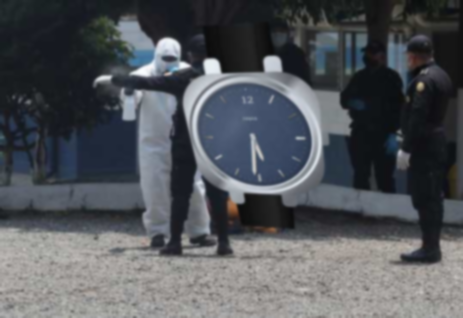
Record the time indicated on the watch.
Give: 5:31
